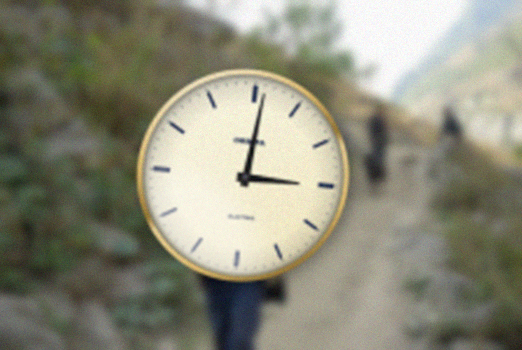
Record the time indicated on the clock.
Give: 3:01
